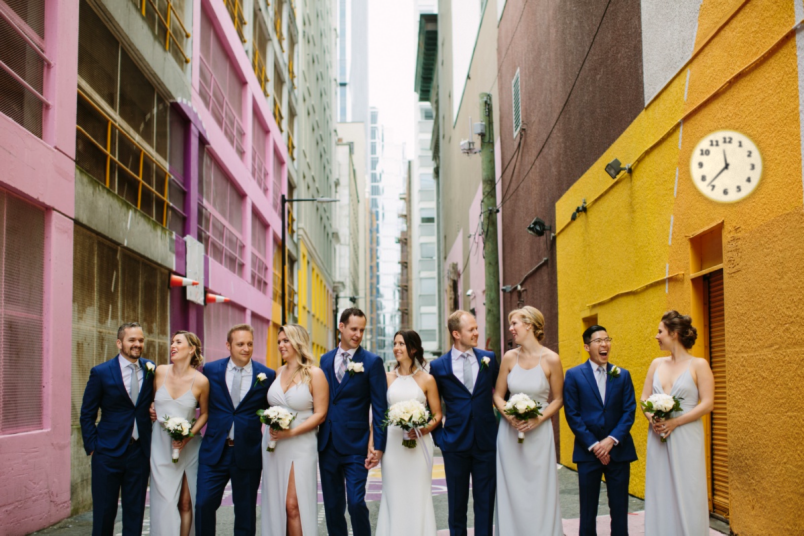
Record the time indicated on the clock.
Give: 11:37
